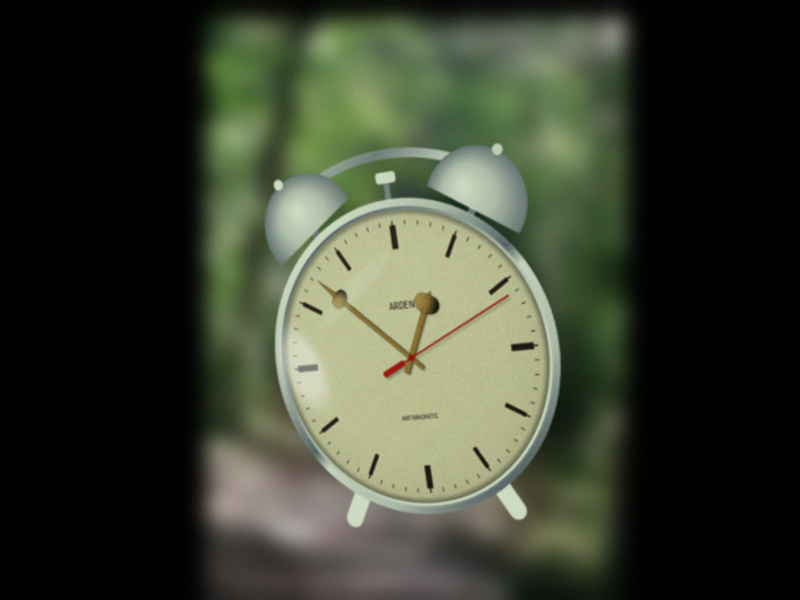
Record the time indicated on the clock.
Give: 12:52:11
